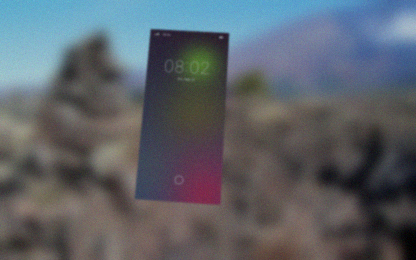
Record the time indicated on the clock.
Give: 8:02
